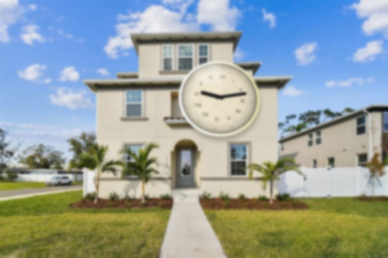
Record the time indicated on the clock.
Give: 9:12
